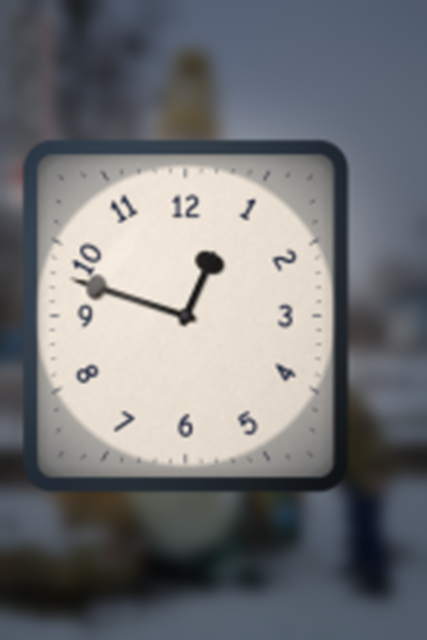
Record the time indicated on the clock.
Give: 12:48
